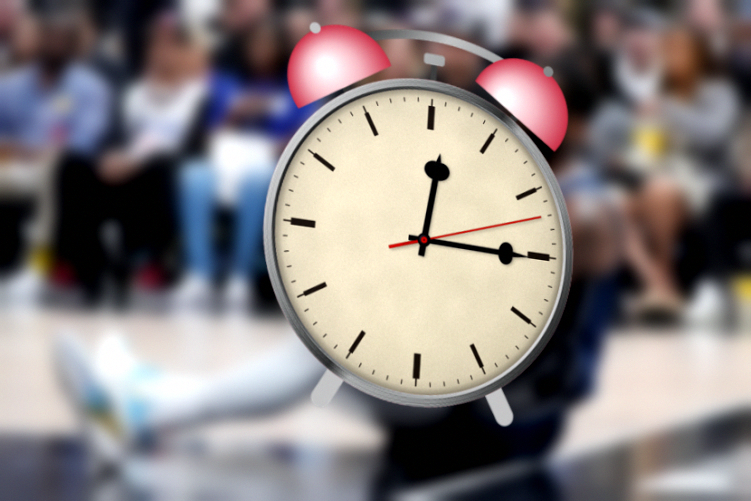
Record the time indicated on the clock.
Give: 12:15:12
